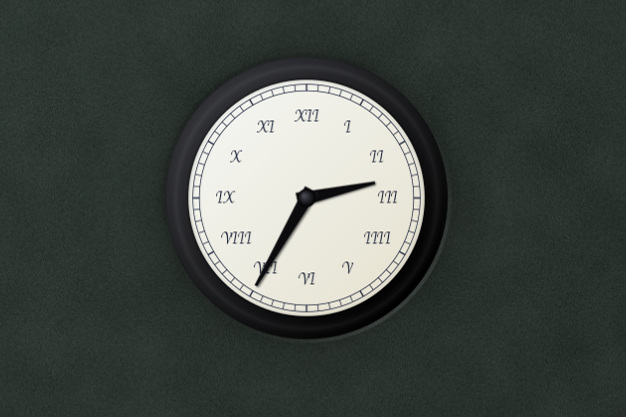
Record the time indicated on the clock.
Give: 2:35
